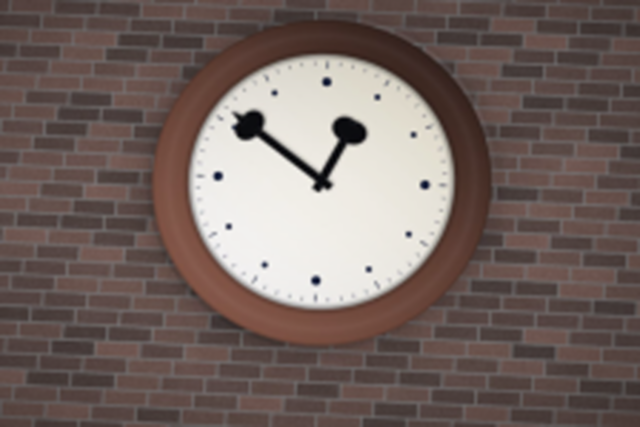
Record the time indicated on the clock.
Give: 12:51
